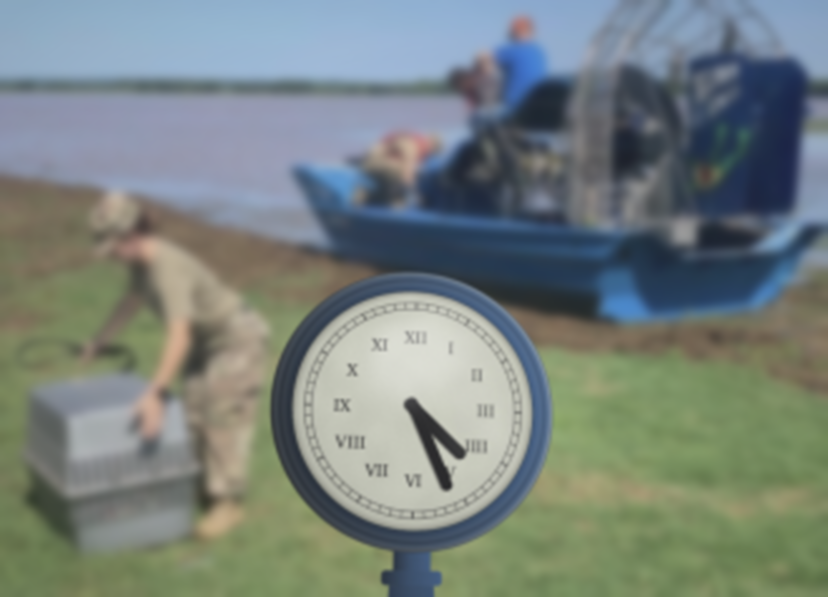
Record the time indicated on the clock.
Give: 4:26
